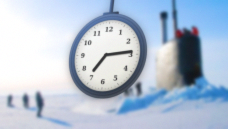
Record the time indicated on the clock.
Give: 7:14
